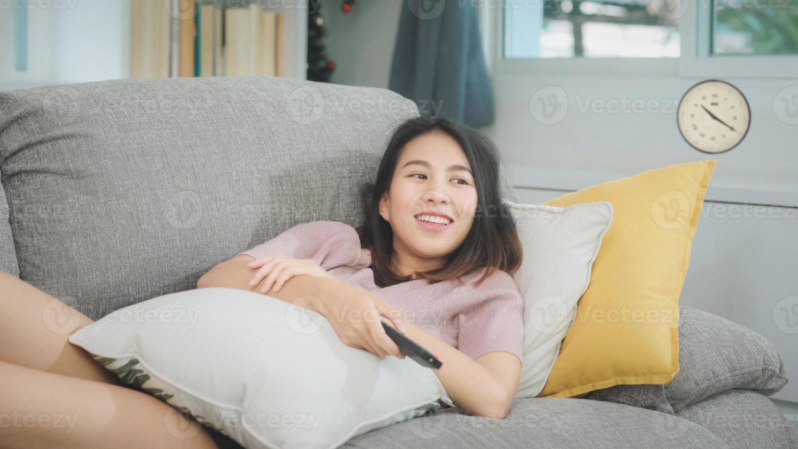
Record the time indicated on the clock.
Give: 10:20
